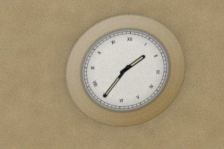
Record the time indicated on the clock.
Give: 1:35
